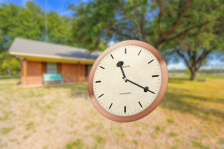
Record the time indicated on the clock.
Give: 11:20
